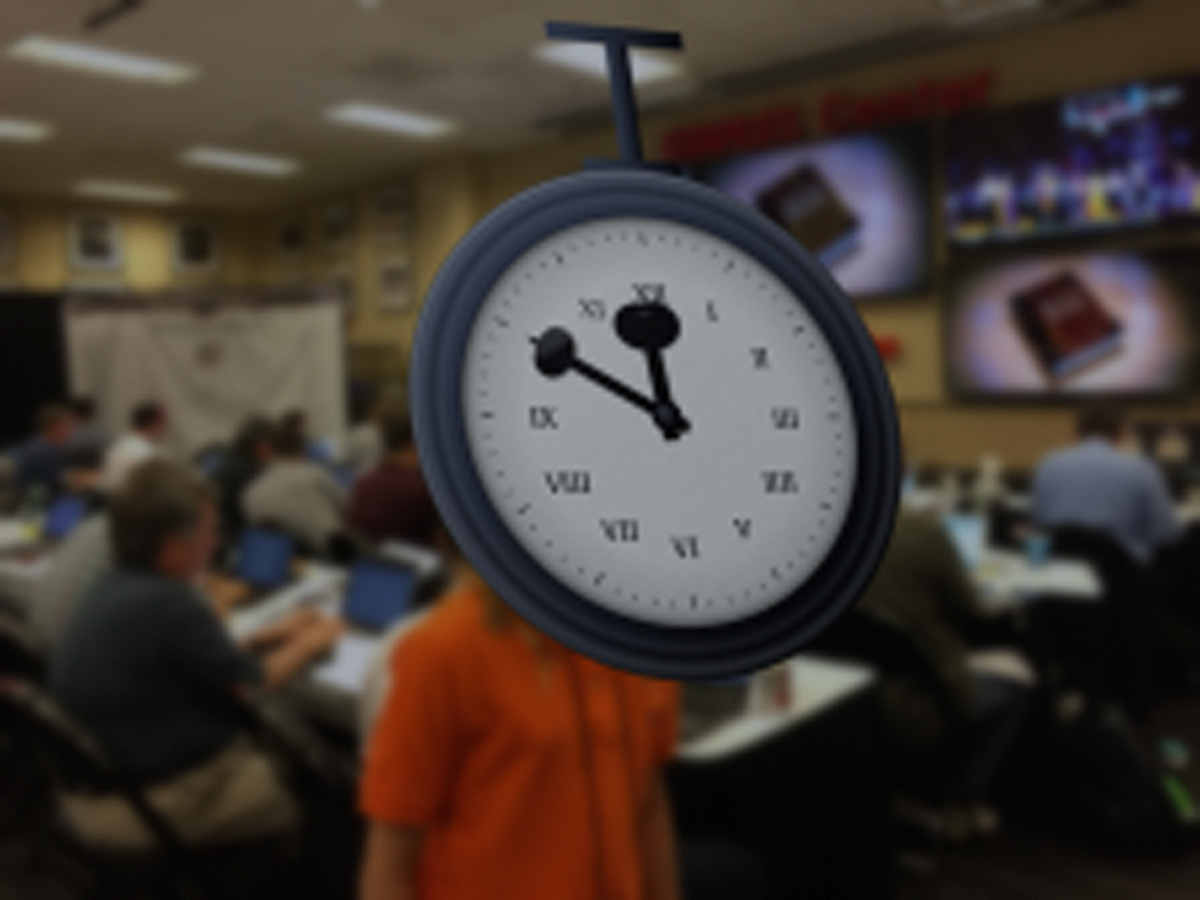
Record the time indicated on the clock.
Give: 11:50
